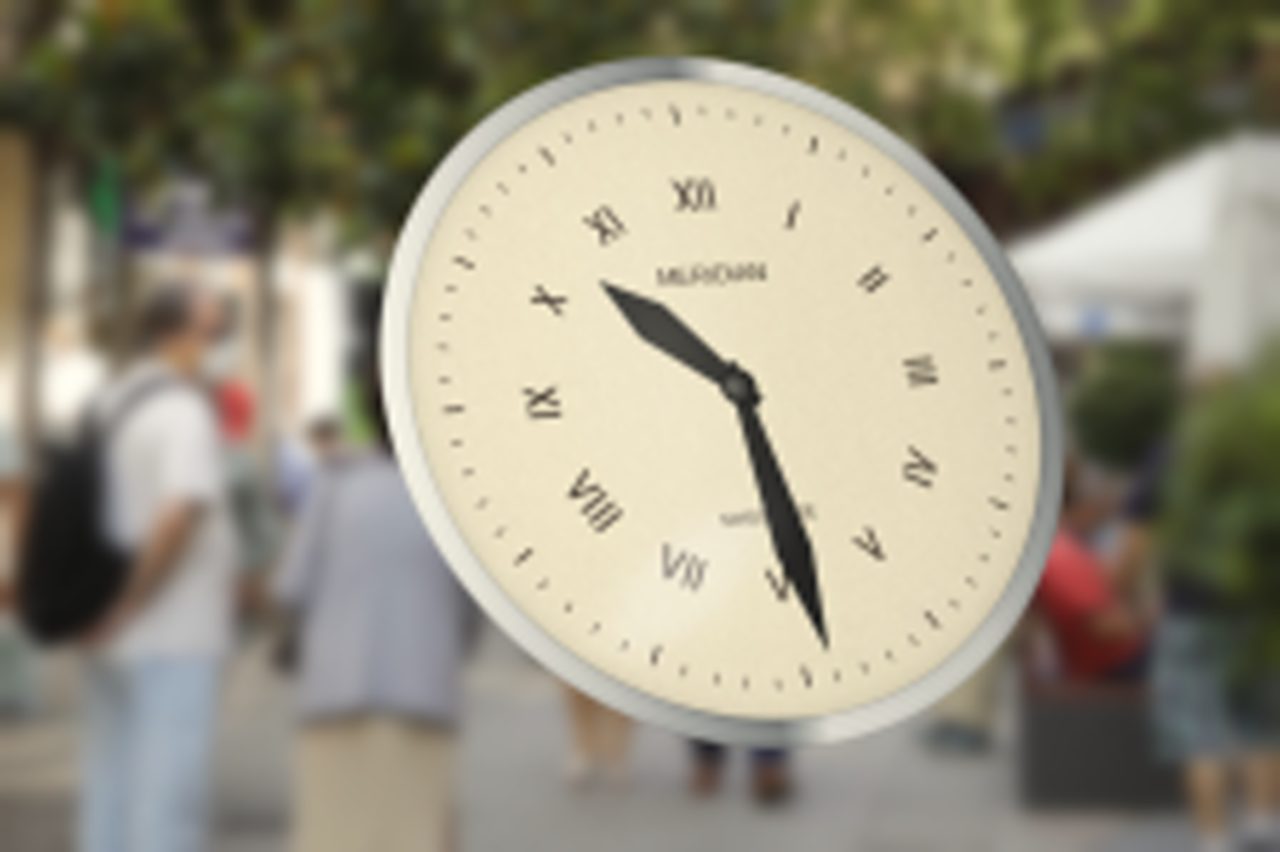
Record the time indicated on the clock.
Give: 10:29
